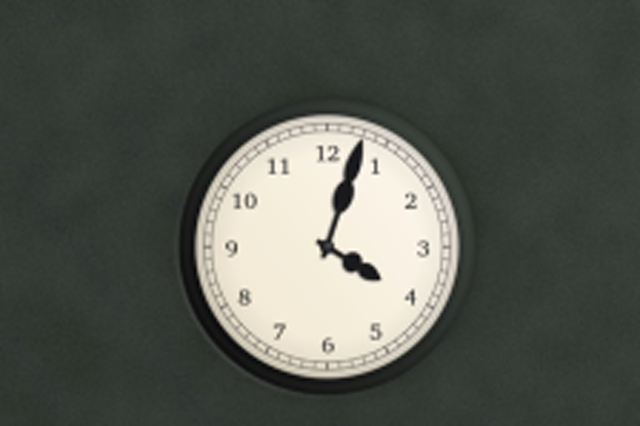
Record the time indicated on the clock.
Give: 4:03
